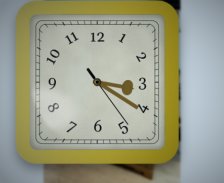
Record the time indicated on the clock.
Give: 3:20:24
